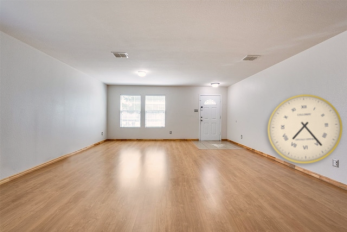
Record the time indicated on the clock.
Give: 7:24
